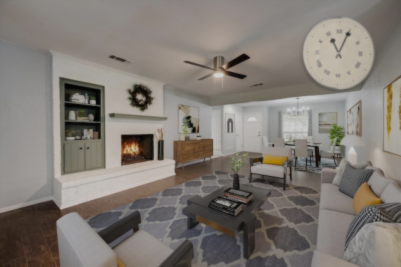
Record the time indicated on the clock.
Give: 11:04
